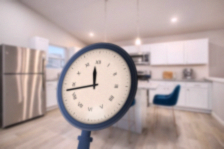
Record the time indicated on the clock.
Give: 11:43
